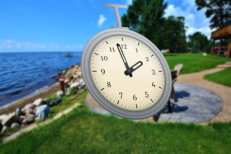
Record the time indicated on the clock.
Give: 1:58
